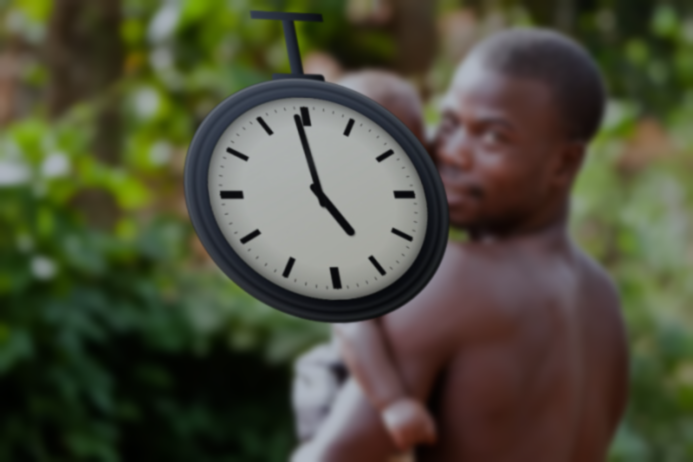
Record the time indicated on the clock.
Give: 4:59
